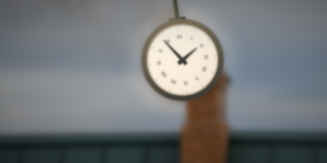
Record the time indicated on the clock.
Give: 1:54
